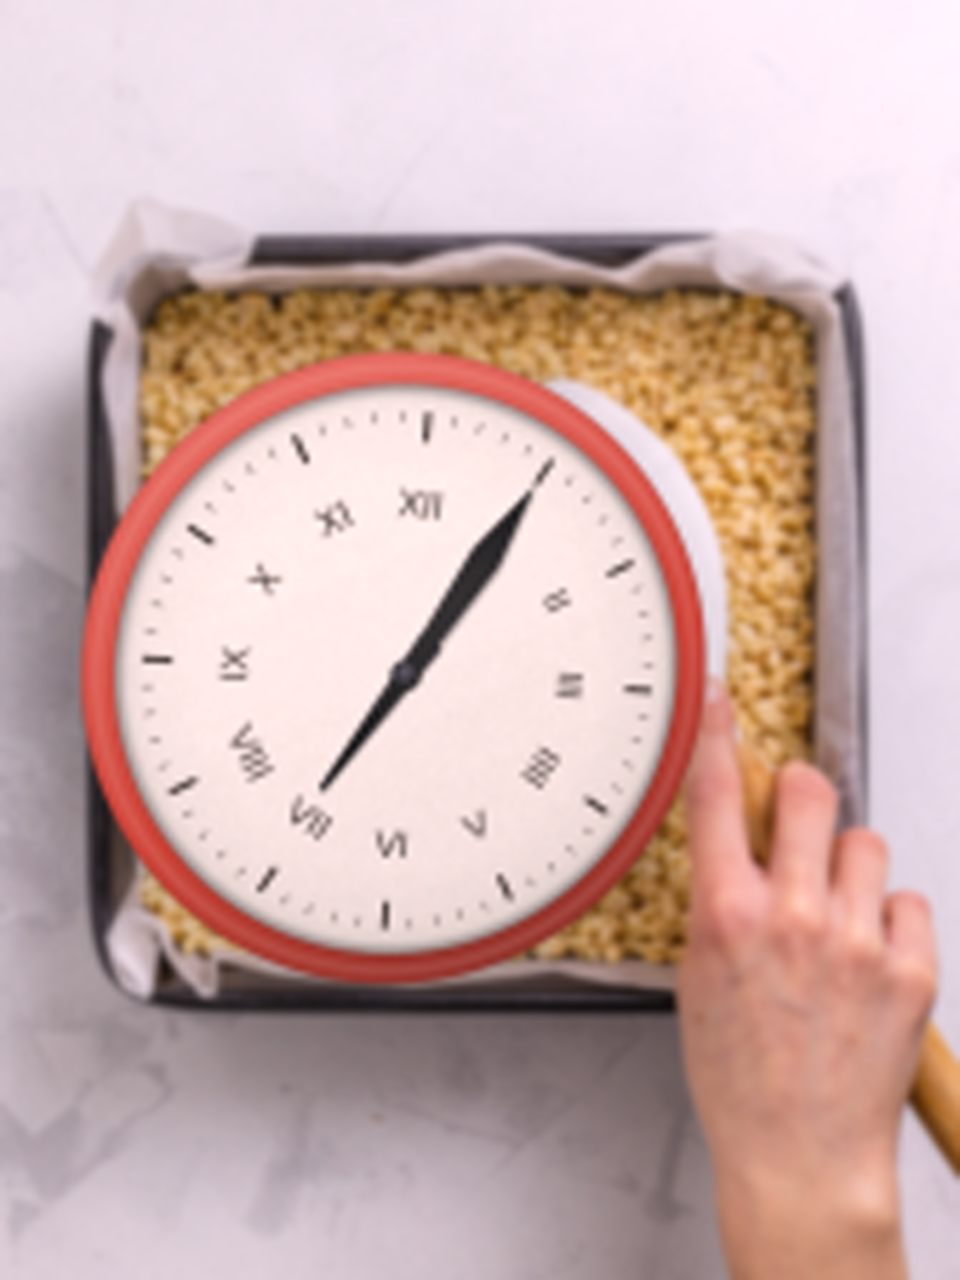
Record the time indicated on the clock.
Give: 7:05
